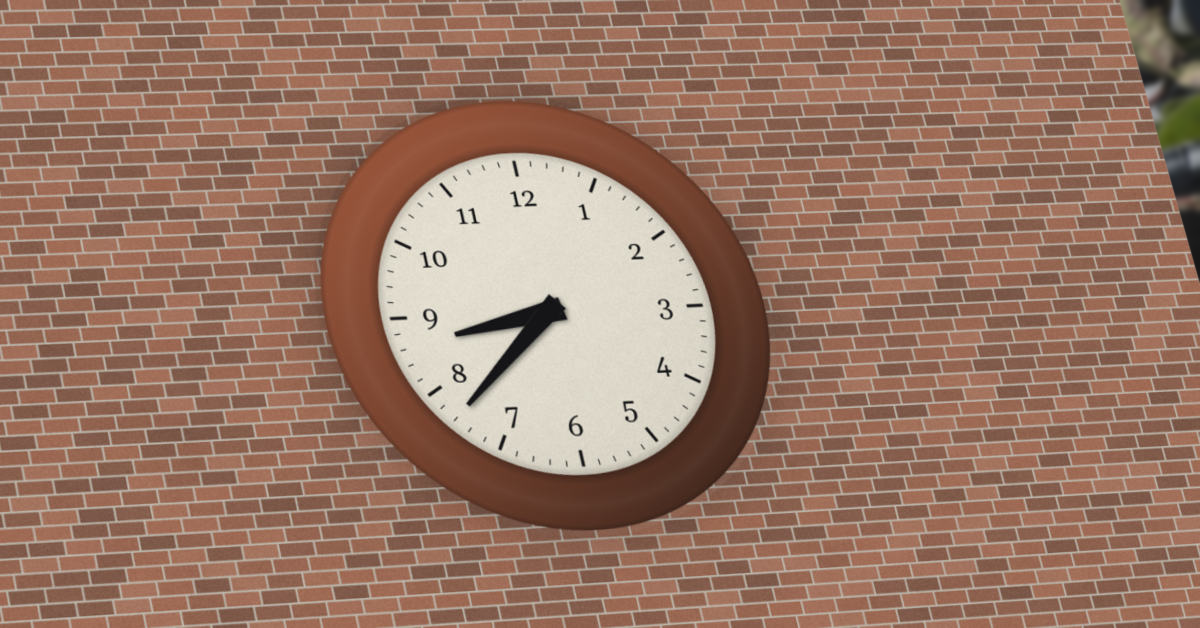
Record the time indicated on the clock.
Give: 8:38
